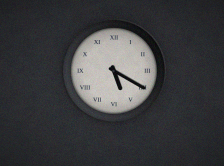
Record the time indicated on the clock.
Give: 5:20
